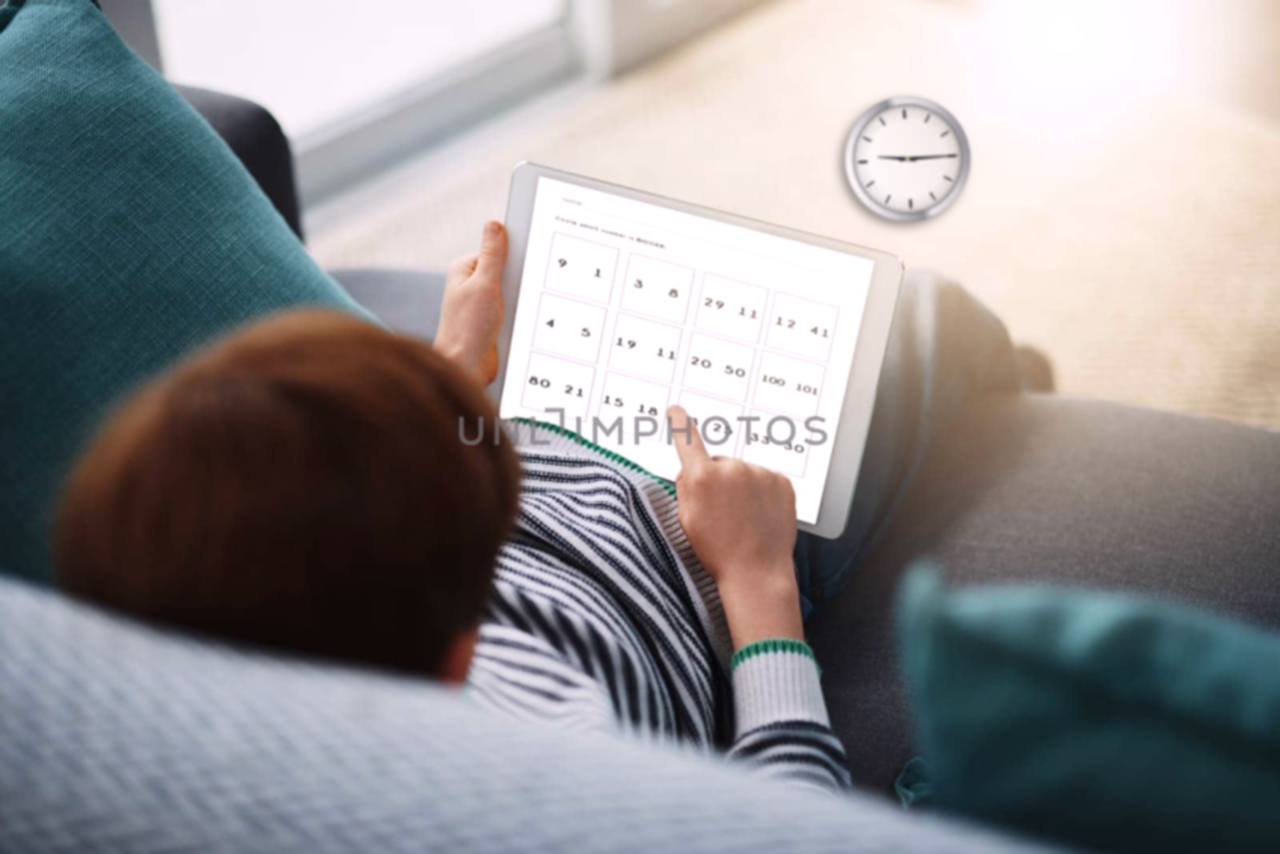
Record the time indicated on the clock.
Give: 9:15
